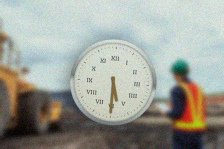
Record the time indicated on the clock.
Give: 5:30
